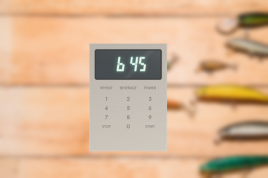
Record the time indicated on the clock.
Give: 6:45
